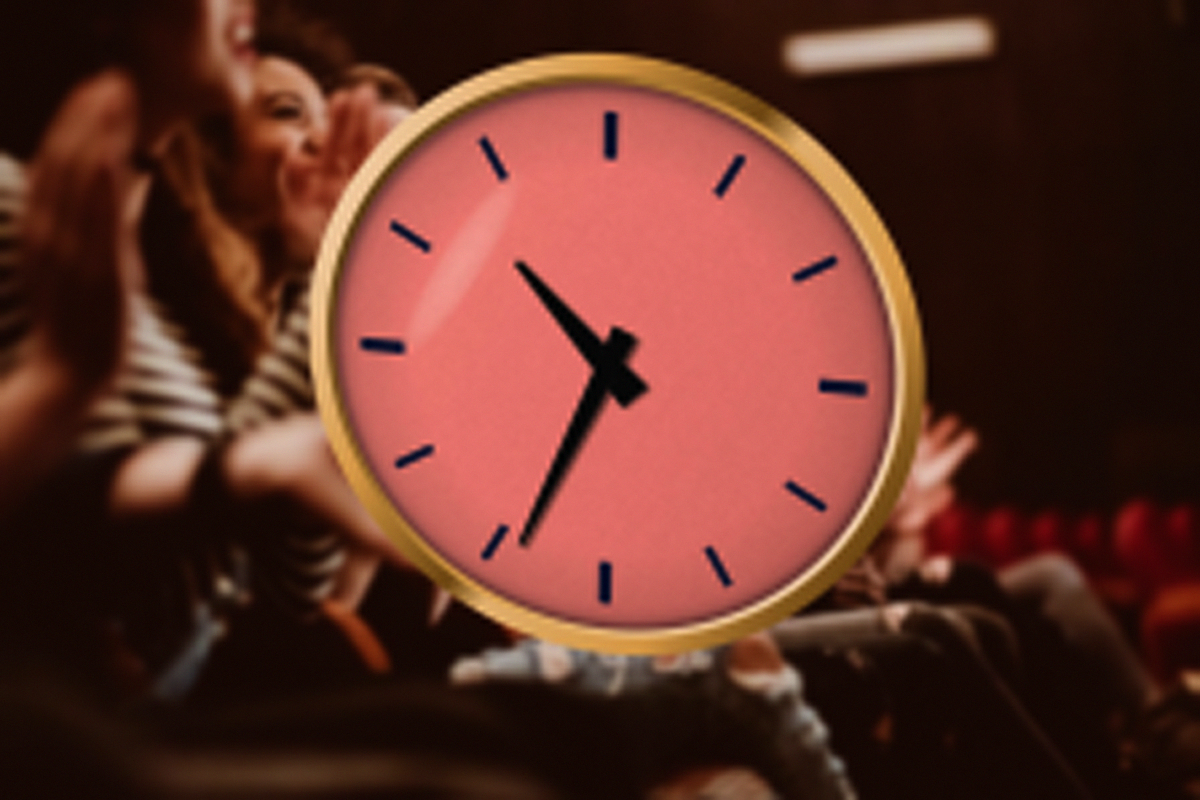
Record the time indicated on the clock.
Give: 10:34
